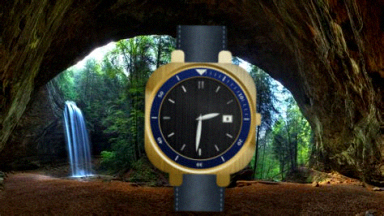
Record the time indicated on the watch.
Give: 2:31
